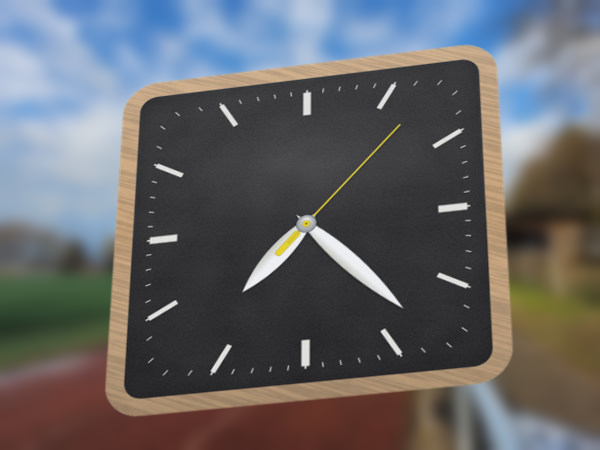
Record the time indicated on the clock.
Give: 7:23:07
